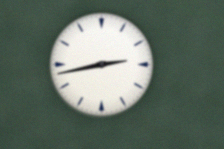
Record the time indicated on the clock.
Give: 2:43
